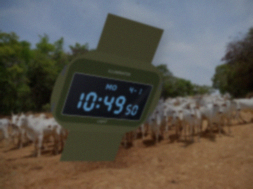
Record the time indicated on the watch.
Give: 10:49:50
